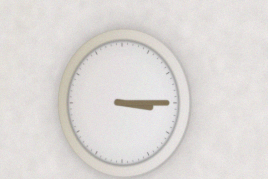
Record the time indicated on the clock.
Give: 3:15
